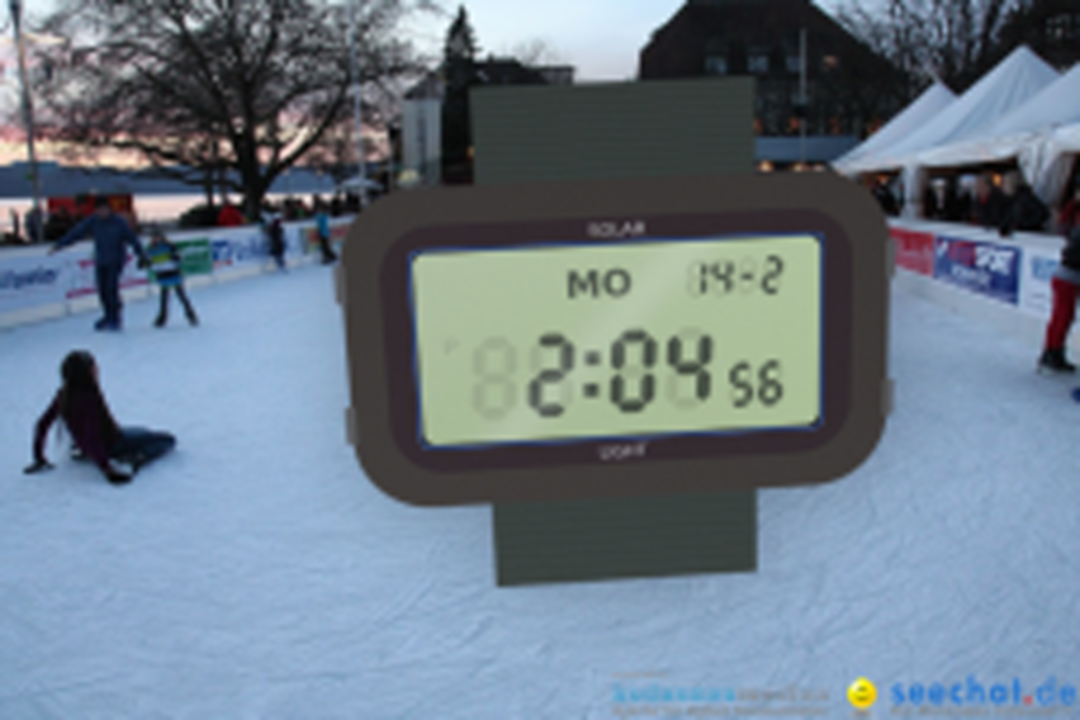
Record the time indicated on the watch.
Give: 2:04:56
